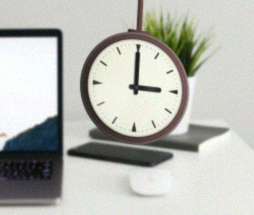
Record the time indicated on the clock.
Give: 3:00
